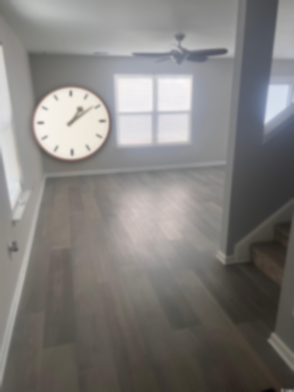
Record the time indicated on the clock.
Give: 1:09
